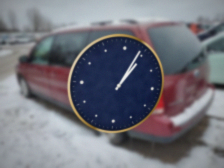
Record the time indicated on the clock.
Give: 1:04
